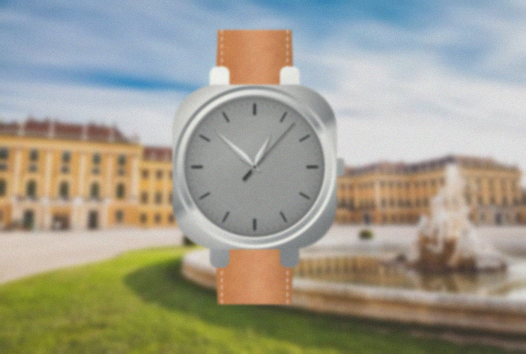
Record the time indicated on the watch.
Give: 12:52:07
